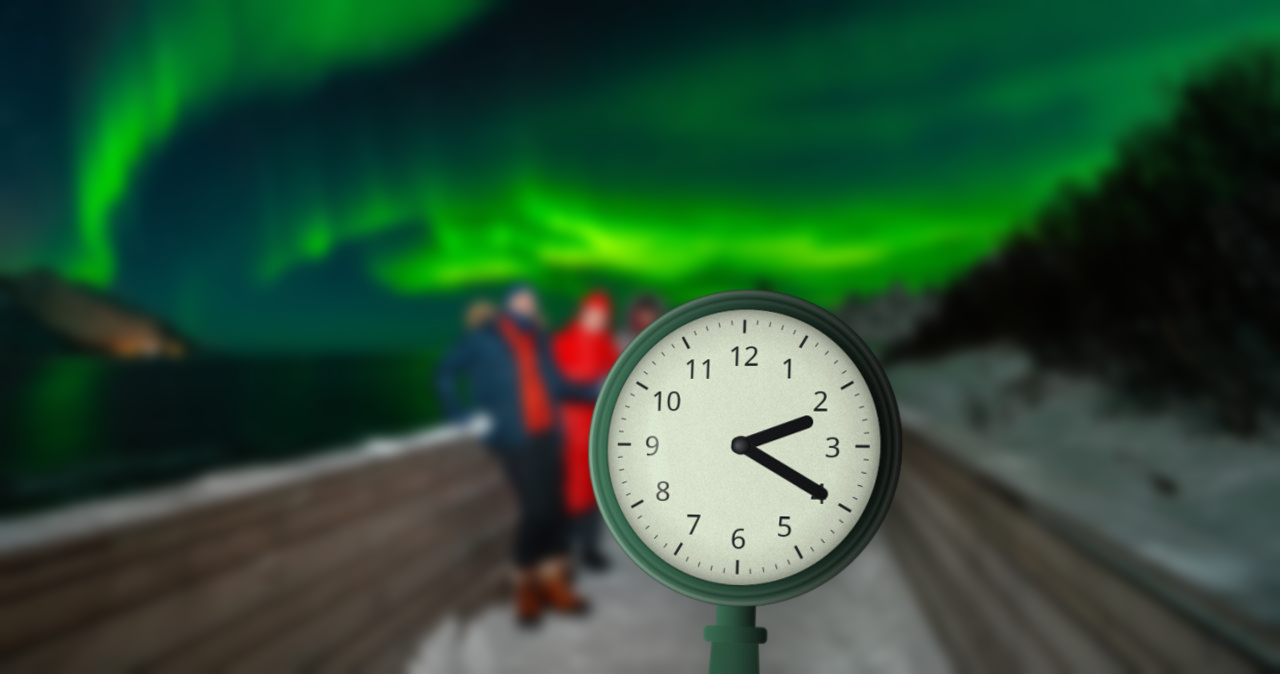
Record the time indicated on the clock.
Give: 2:20
